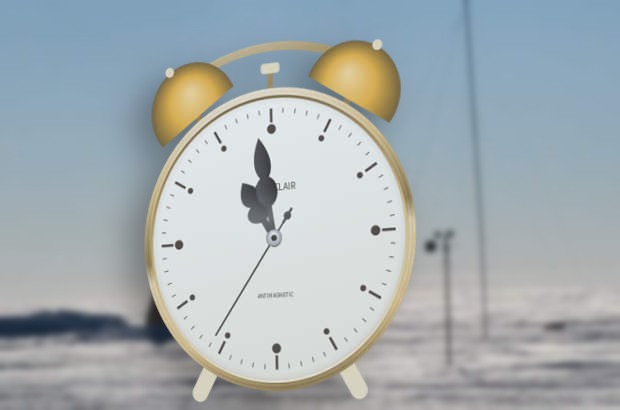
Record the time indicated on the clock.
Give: 10:58:36
